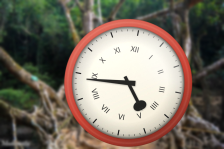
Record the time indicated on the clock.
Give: 4:44
